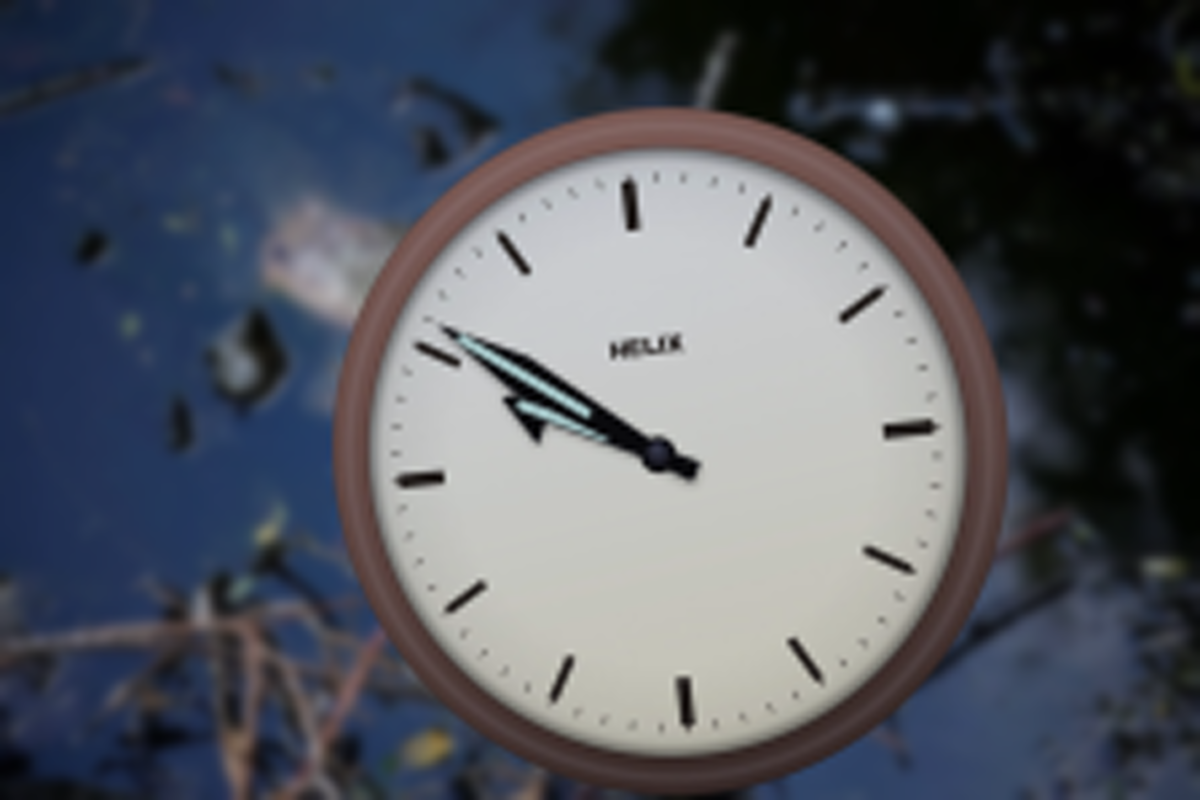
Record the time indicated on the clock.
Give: 9:51
